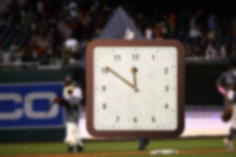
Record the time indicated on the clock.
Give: 11:51
